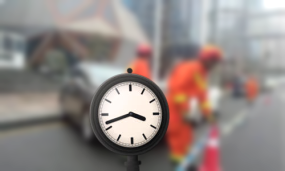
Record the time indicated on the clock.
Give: 3:42
